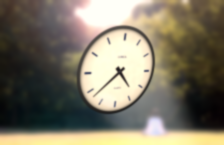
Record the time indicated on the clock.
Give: 4:38
